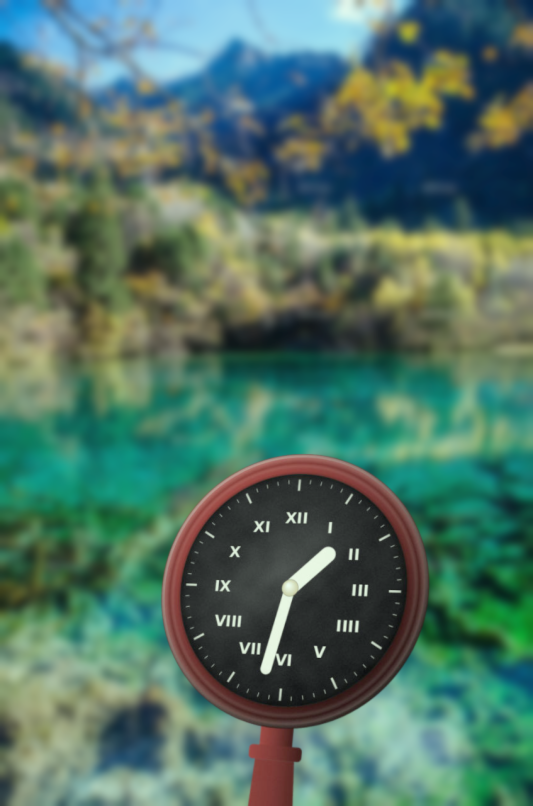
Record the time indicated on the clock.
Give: 1:32
